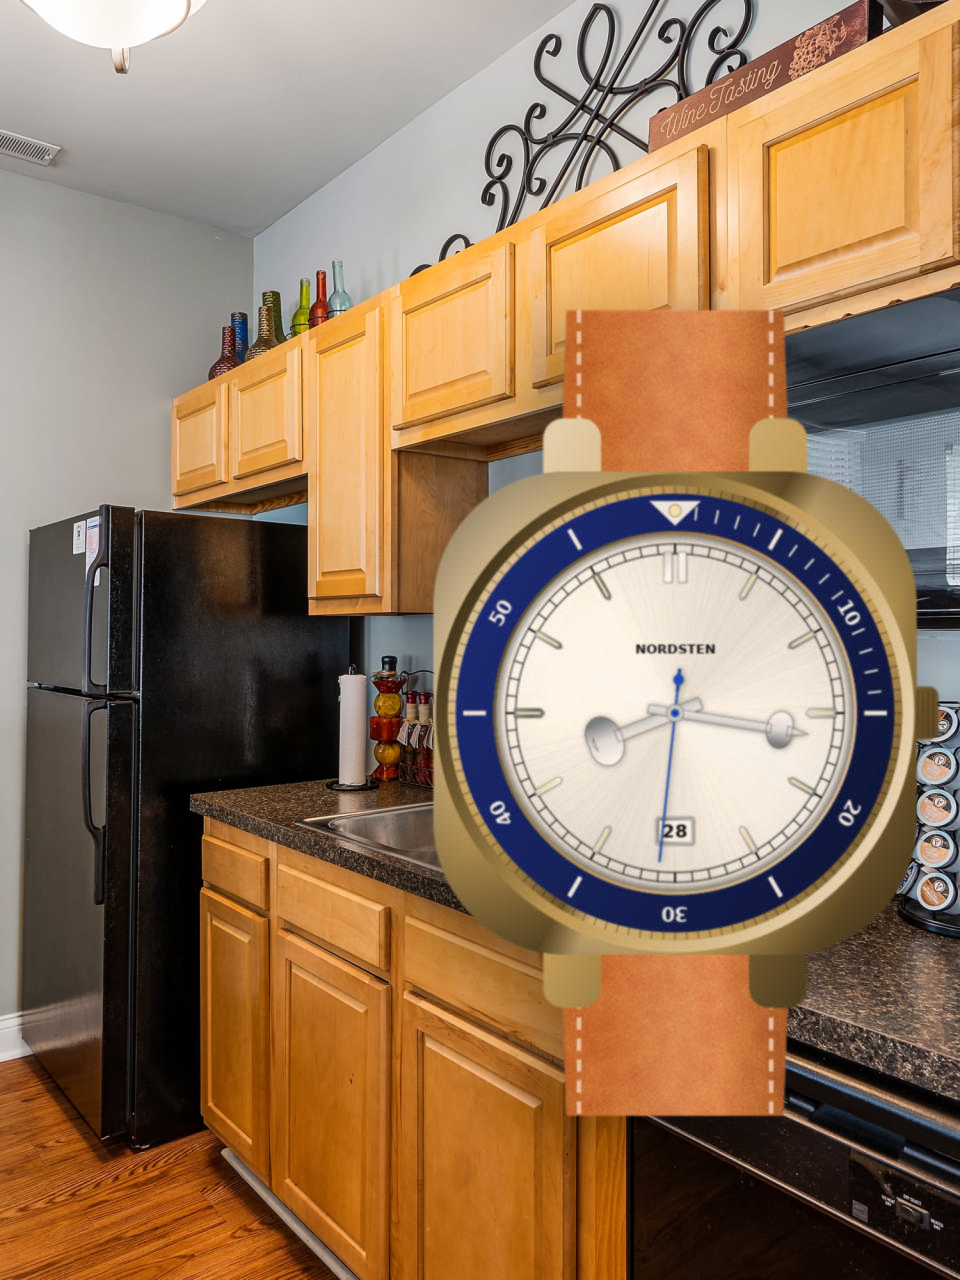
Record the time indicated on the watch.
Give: 8:16:31
